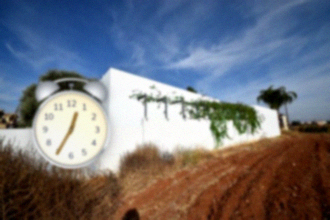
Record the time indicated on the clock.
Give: 12:35
